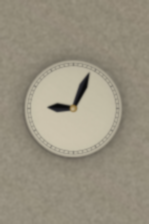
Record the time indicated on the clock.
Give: 9:04
